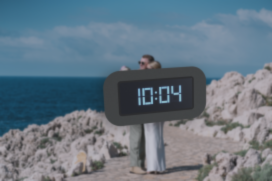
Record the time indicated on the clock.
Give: 10:04
